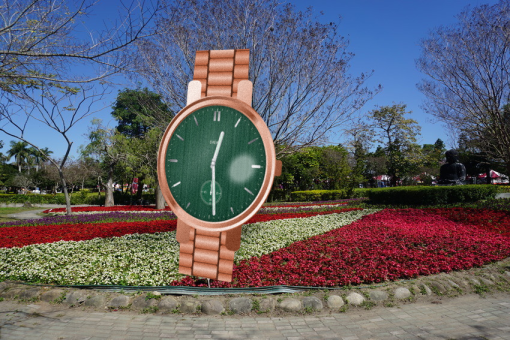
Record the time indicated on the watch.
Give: 12:29
